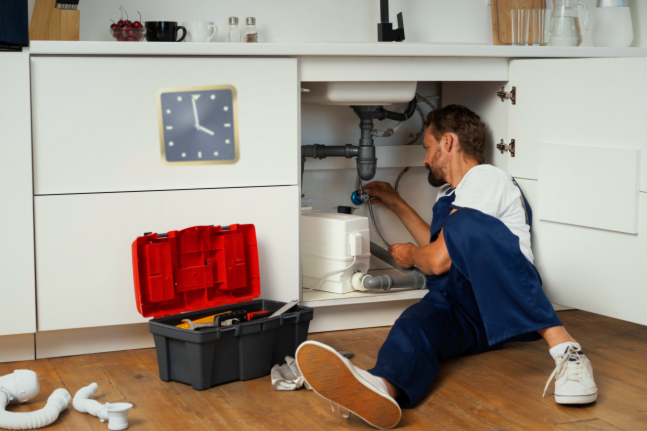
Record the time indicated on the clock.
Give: 3:59
